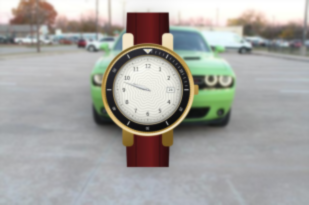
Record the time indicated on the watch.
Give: 9:48
